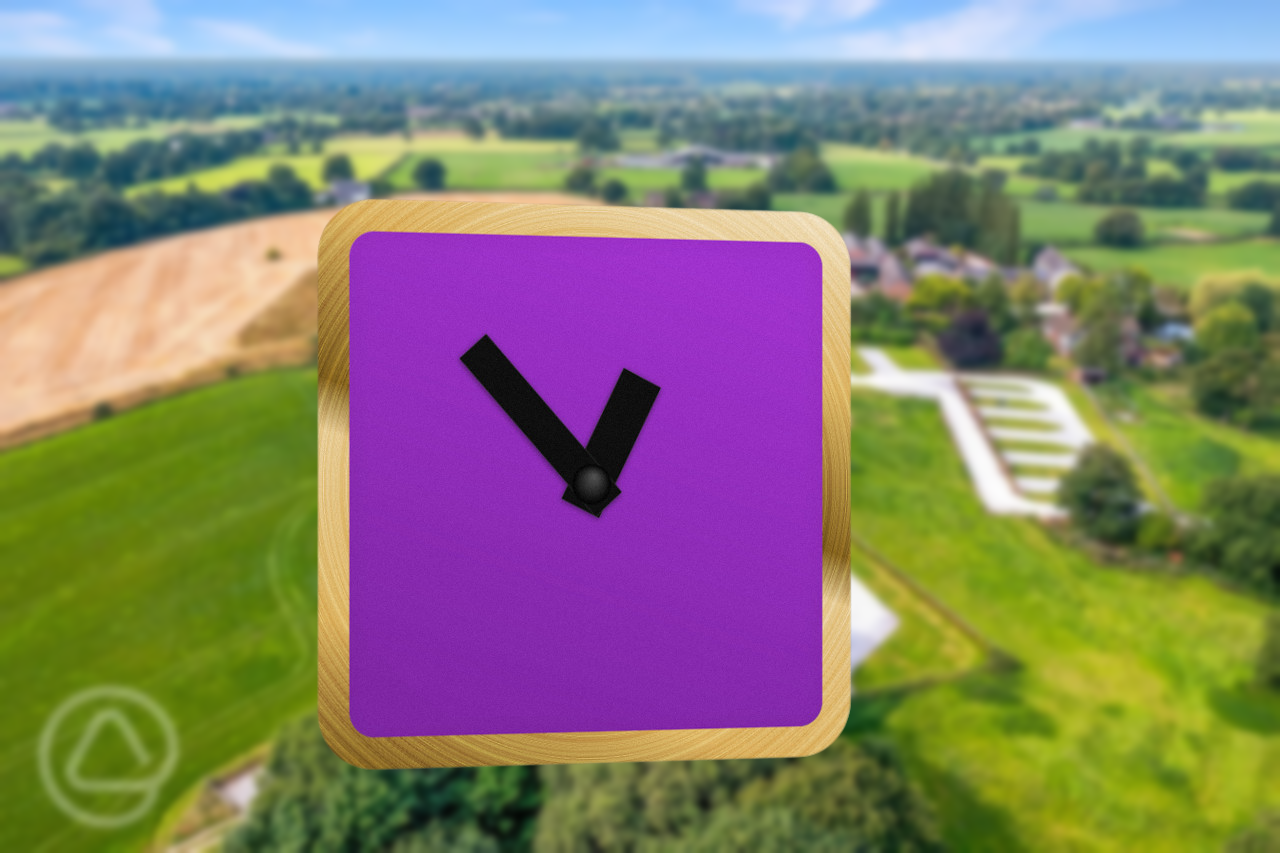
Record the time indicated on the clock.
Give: 12:53
